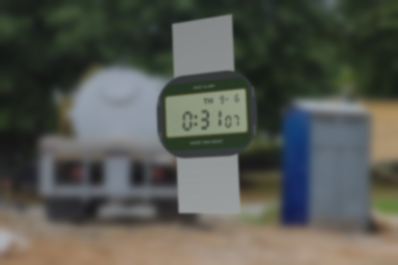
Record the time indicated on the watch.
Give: 0:31:07
